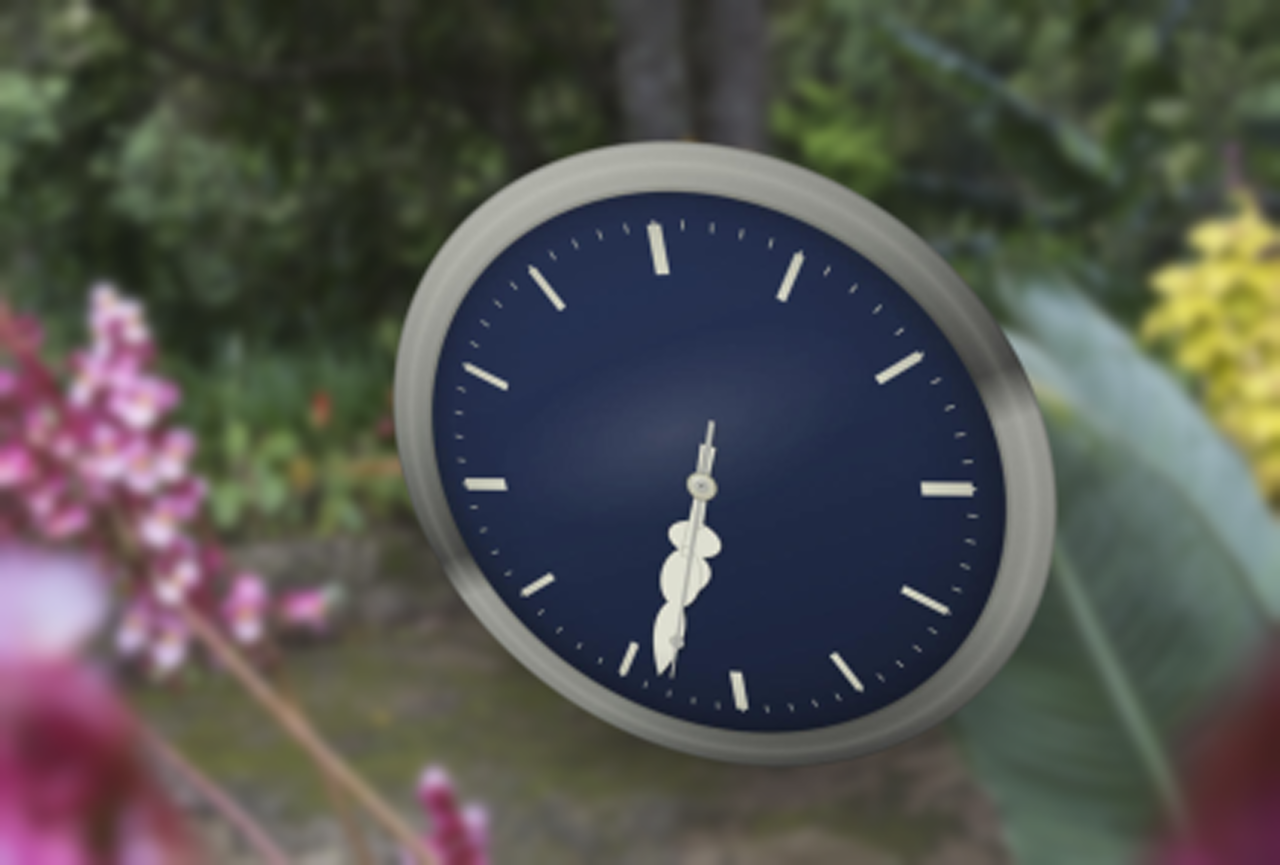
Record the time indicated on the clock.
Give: 6:33:33
